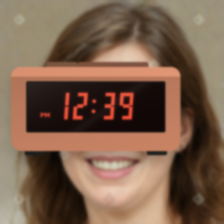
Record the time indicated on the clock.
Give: 12:39
